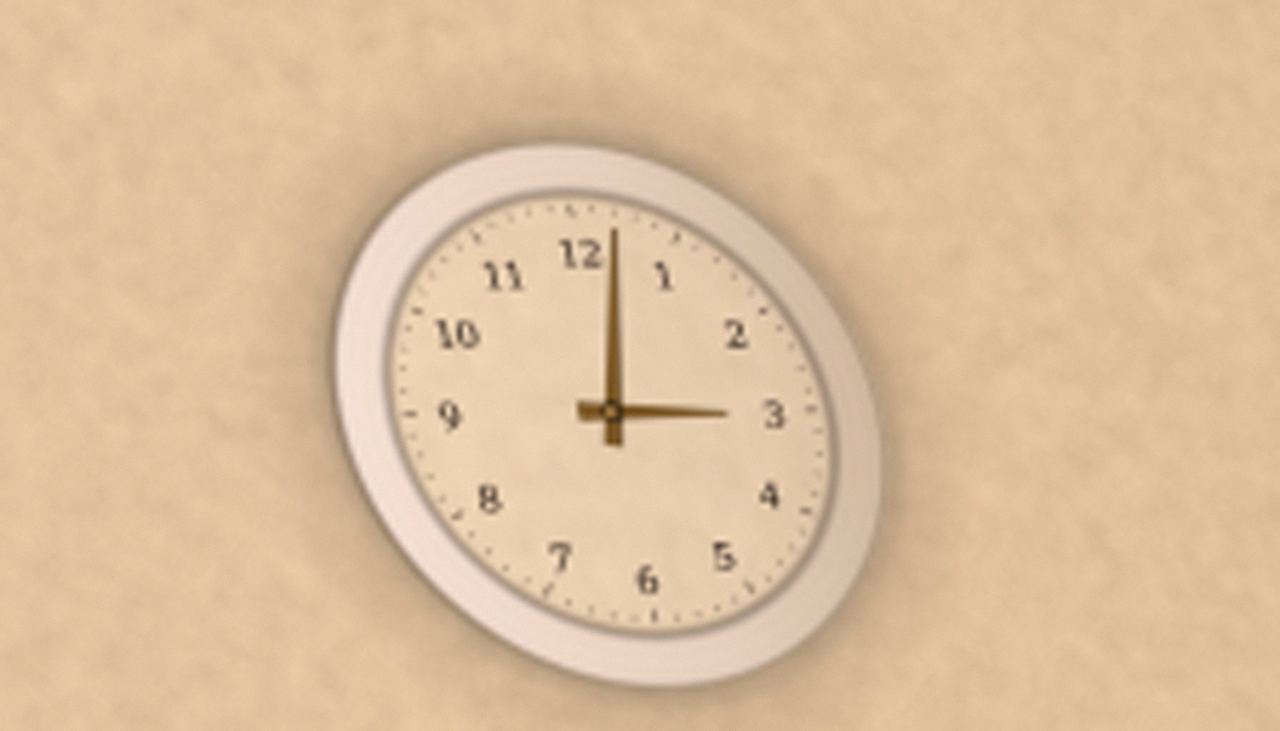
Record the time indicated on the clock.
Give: 3:02
